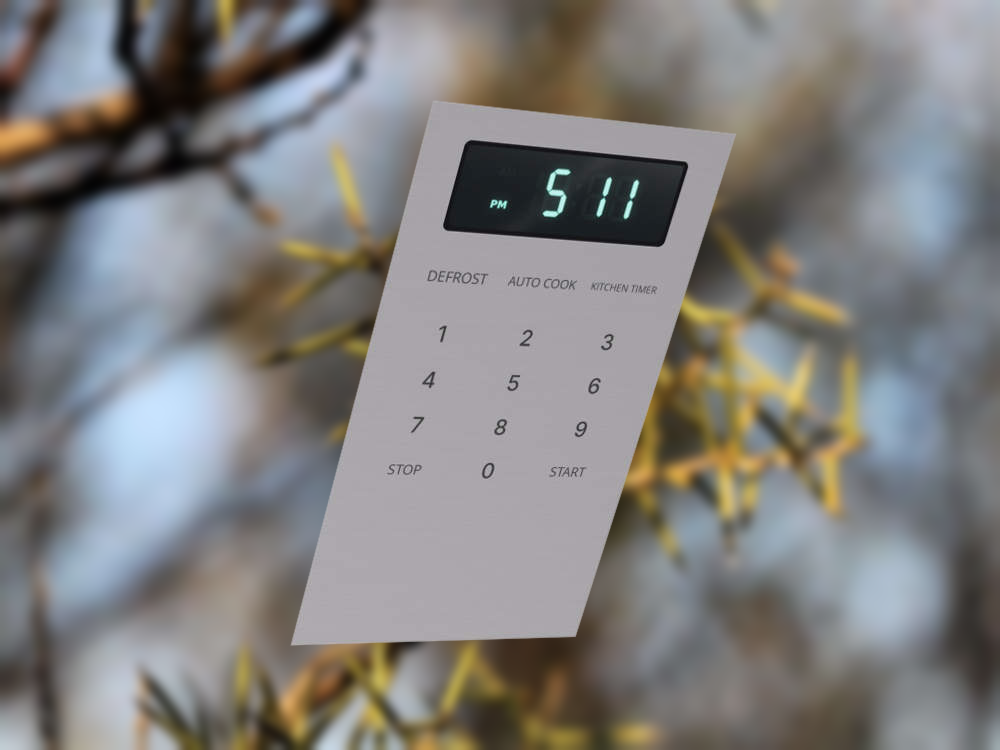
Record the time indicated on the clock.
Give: 5:11
